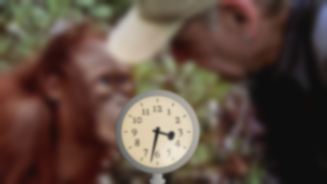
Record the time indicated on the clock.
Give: 3:32
